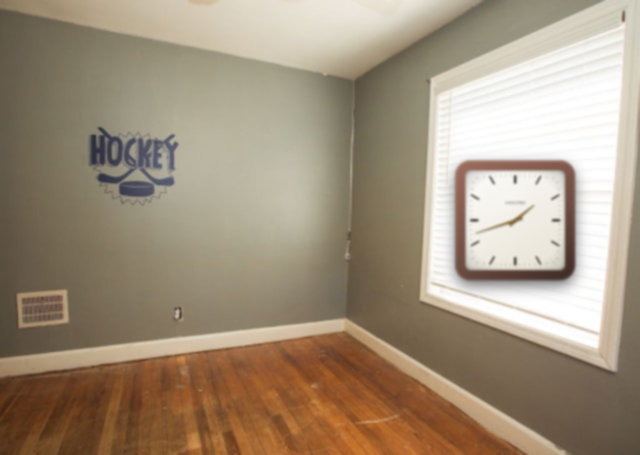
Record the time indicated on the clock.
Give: 1:42
